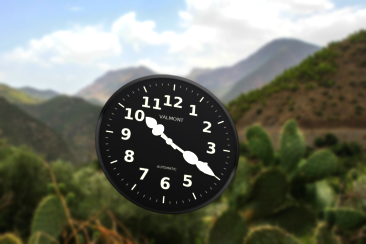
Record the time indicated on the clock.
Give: 10:20
